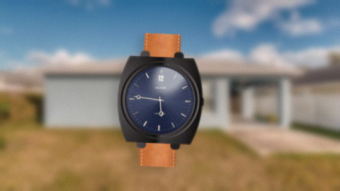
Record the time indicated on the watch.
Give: 5:46
